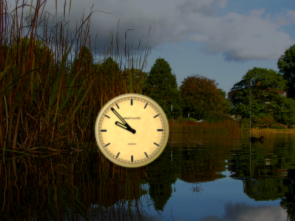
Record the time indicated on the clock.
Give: 9:53
